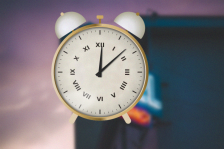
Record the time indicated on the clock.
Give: 12:08
